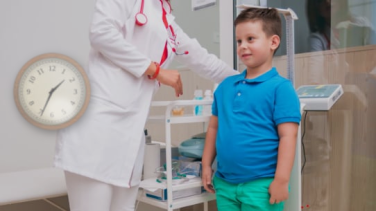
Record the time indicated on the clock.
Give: 1:34
